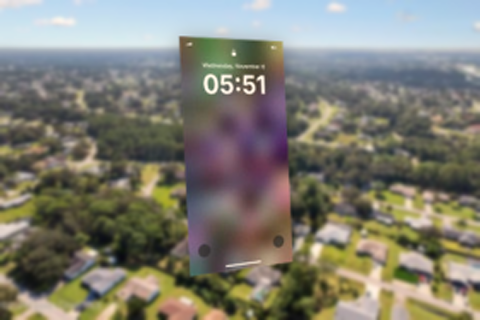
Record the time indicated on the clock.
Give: 5:51
